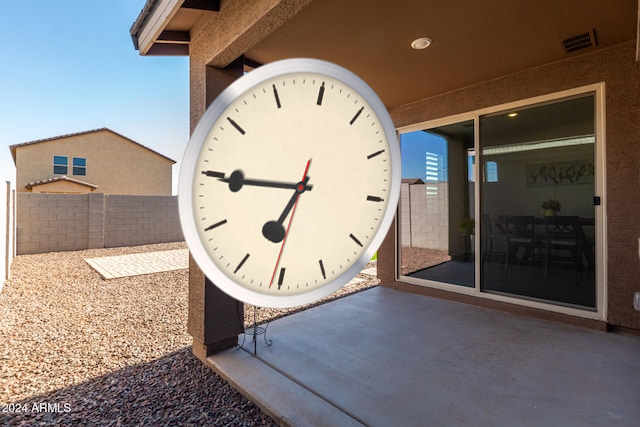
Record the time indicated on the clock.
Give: 6:44:31
